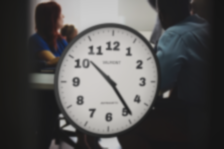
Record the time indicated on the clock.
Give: 10:24
